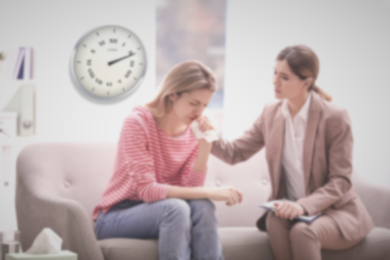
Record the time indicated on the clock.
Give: 2:11
